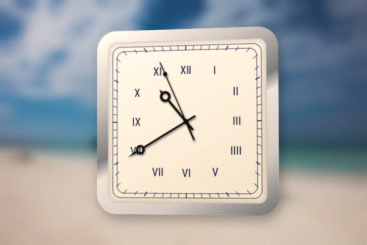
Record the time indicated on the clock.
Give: 10:39:56
